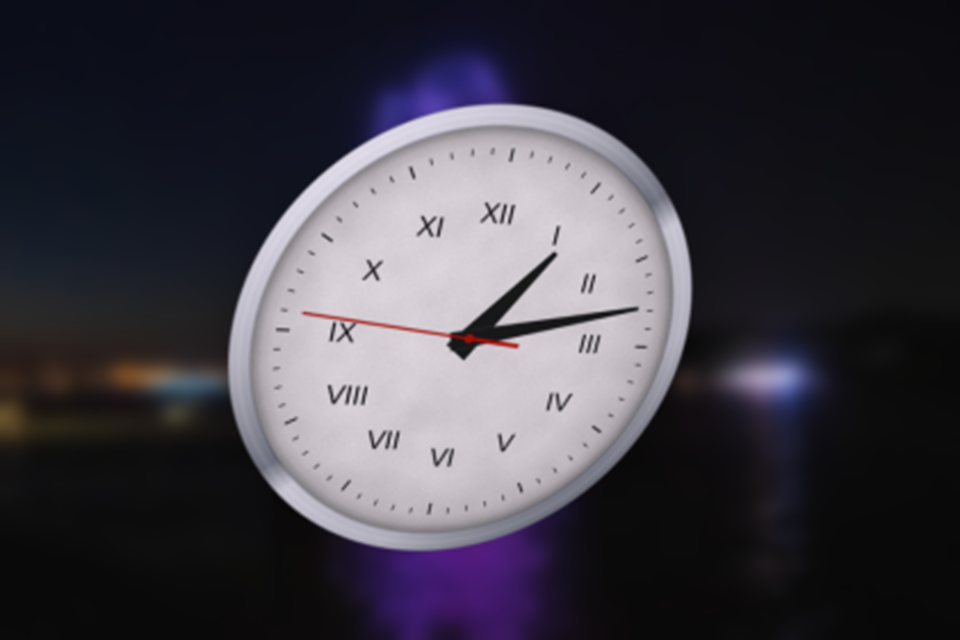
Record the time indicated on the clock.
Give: 1:12:46
